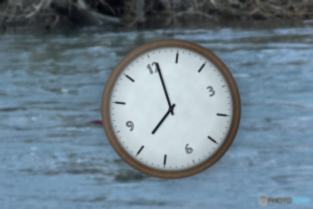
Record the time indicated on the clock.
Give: 8:01
